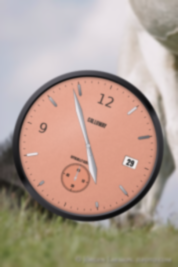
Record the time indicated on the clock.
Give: 4:54
